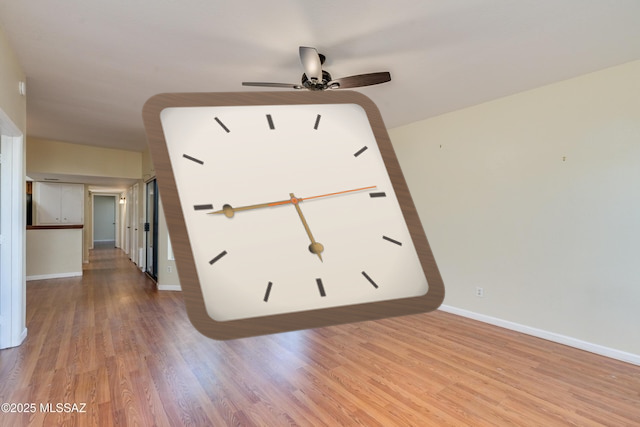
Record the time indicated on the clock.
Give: 5:44:14
